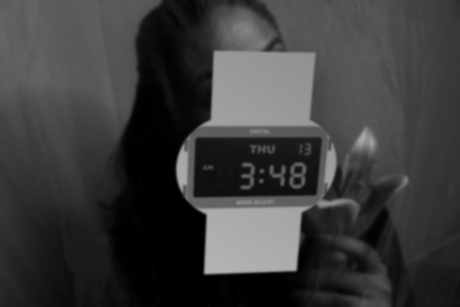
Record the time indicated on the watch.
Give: 3:48
